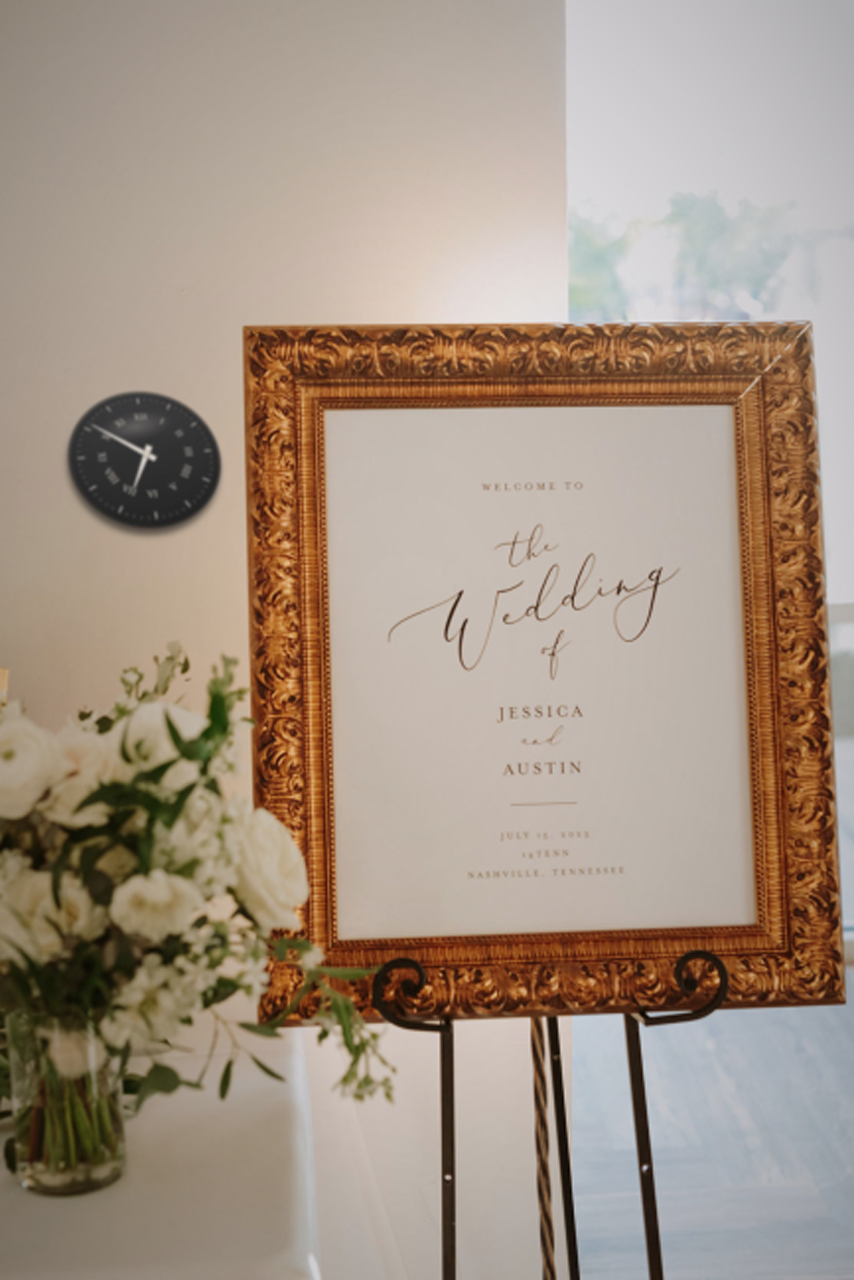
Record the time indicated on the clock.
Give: 6:51
